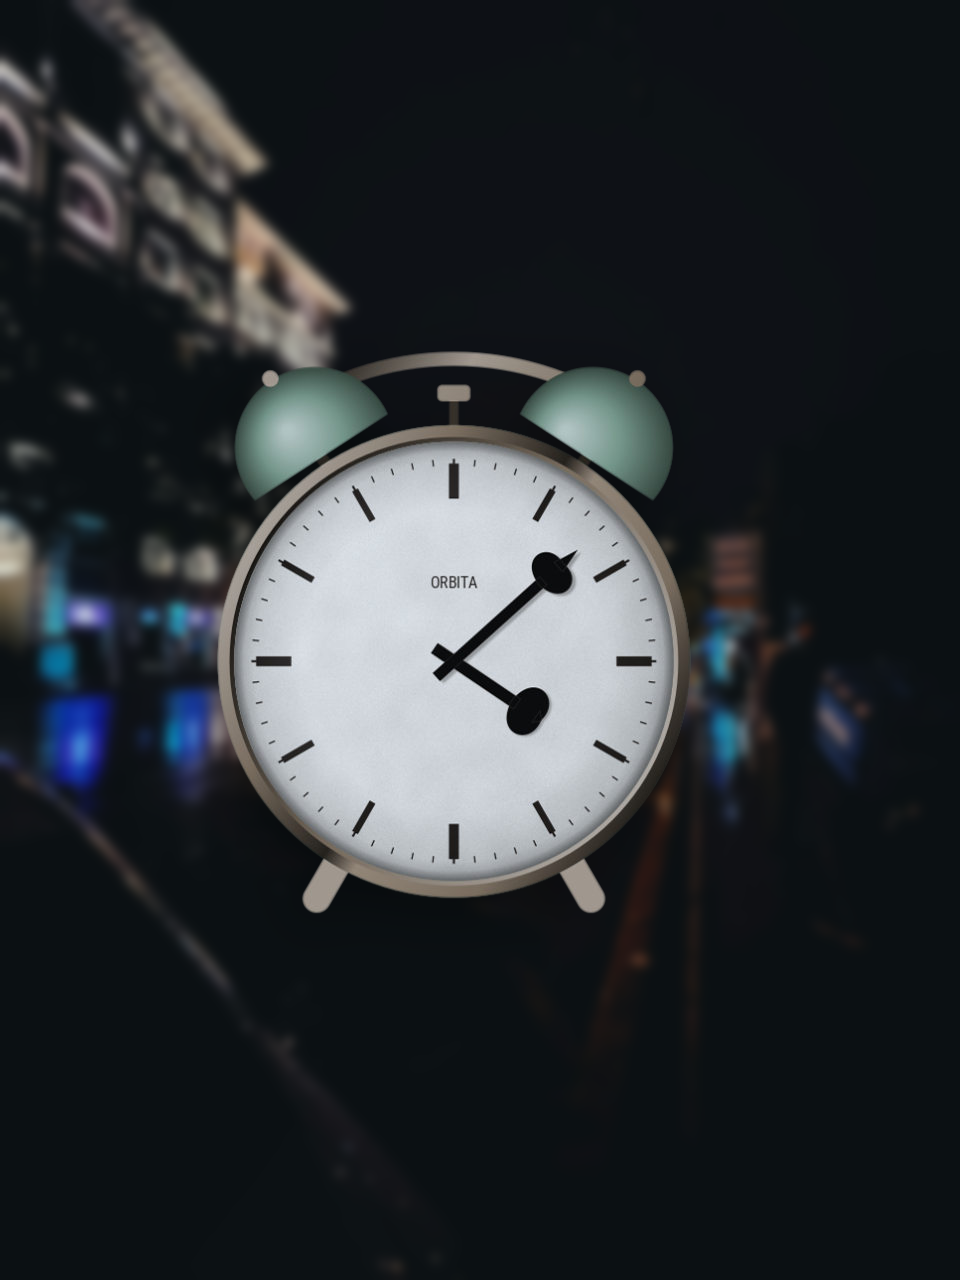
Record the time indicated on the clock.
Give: 4:08
